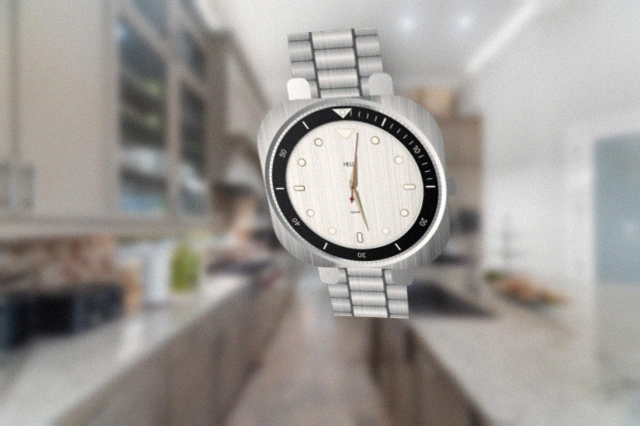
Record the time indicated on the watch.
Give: 12:28:02
